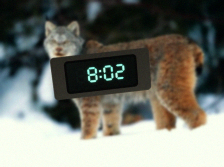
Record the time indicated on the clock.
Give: 8:02
